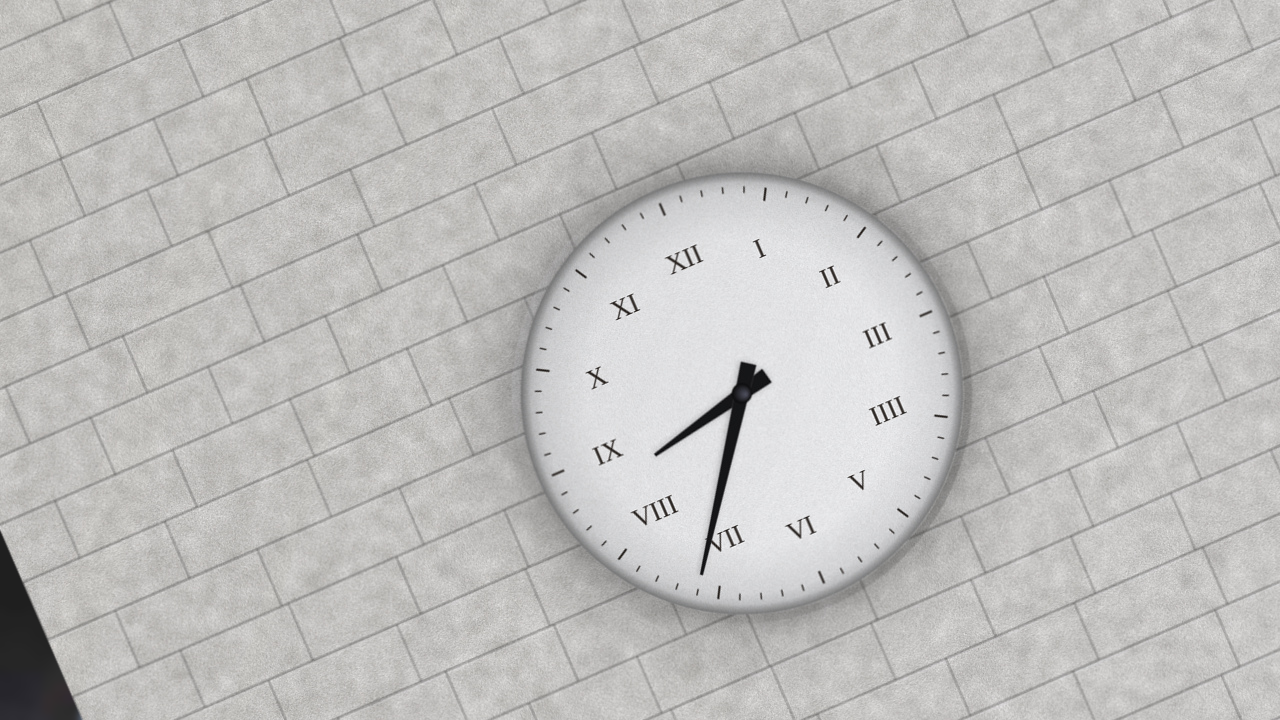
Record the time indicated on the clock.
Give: 8:36
